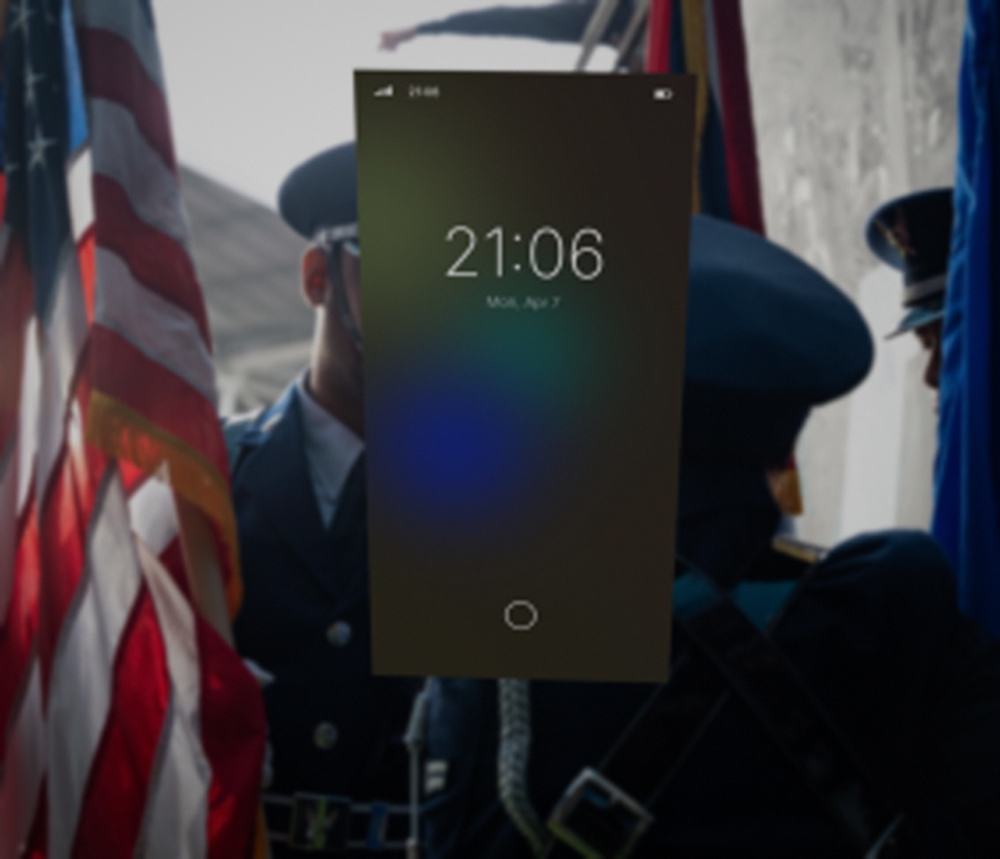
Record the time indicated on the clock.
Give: 21:06
